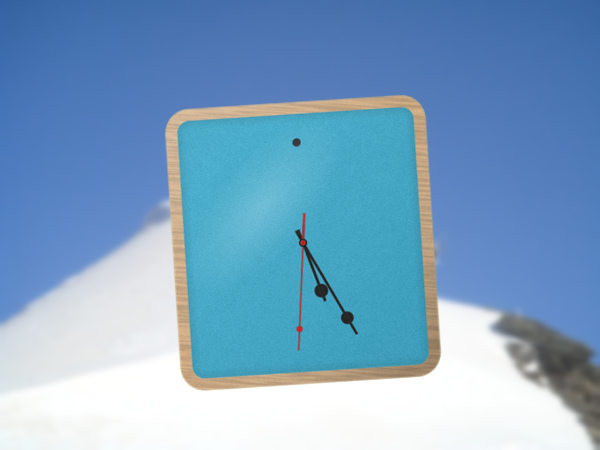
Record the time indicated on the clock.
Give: 5:25:31
